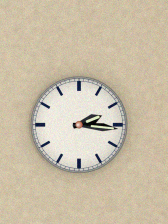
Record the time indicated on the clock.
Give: 2:16
